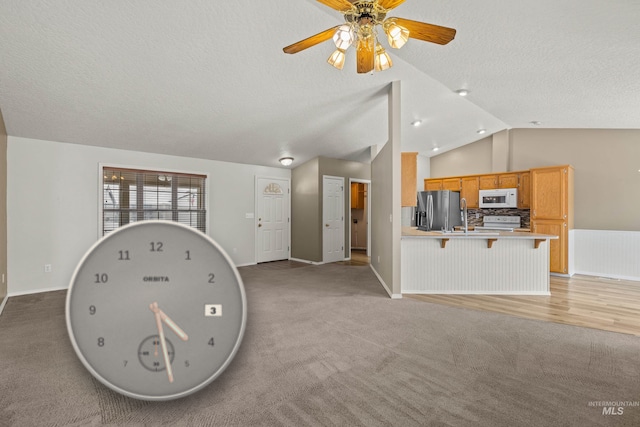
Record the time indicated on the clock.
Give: 4:28
